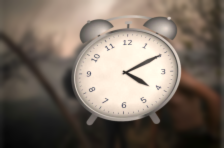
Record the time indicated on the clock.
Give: 4:10
